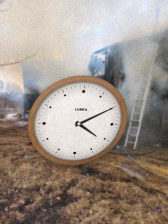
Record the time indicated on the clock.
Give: 4:10
